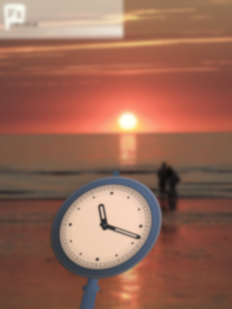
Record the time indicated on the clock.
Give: 11:18
